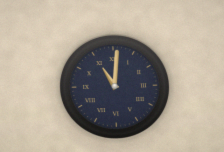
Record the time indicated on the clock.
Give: 11:01
